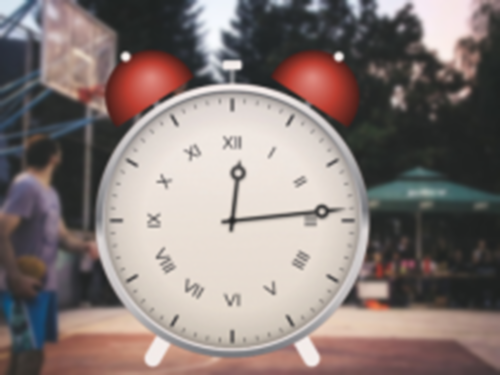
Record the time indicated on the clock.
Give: 12:14
